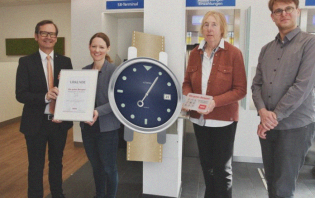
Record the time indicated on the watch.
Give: 7:05
